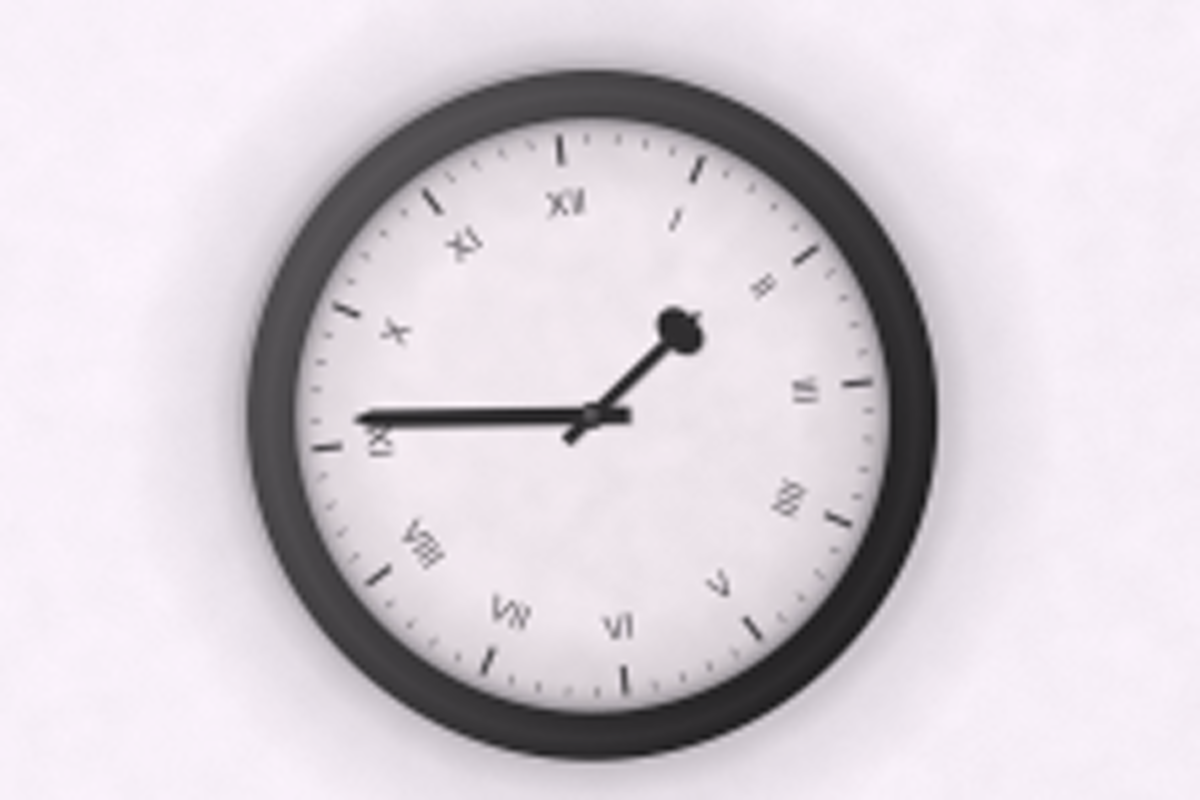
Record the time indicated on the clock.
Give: 1:46
